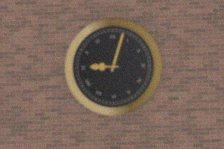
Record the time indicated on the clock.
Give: 9:03
